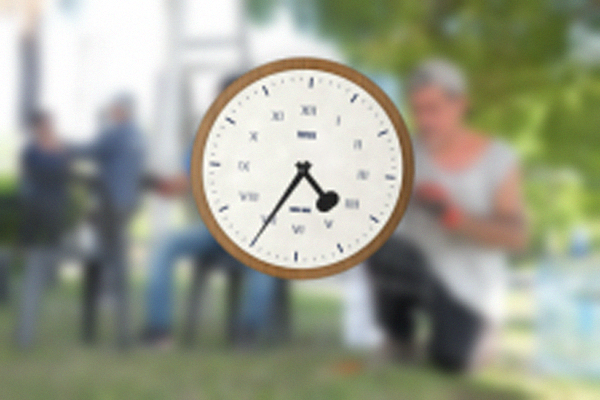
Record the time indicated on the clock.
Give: 4:35
